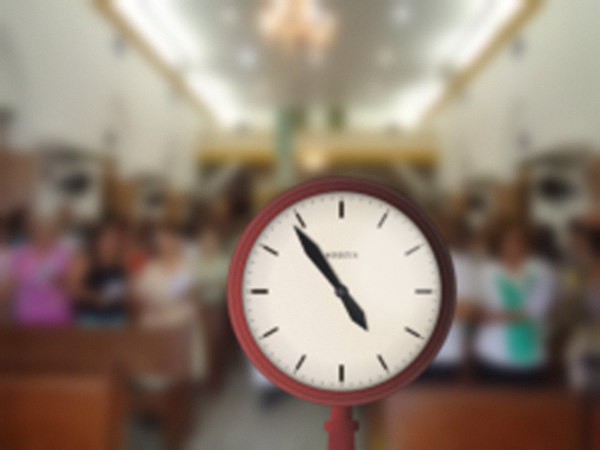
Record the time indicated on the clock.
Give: 4:54
